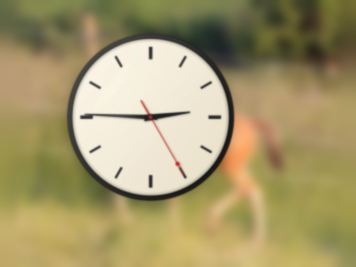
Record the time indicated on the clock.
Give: 2:45:25
